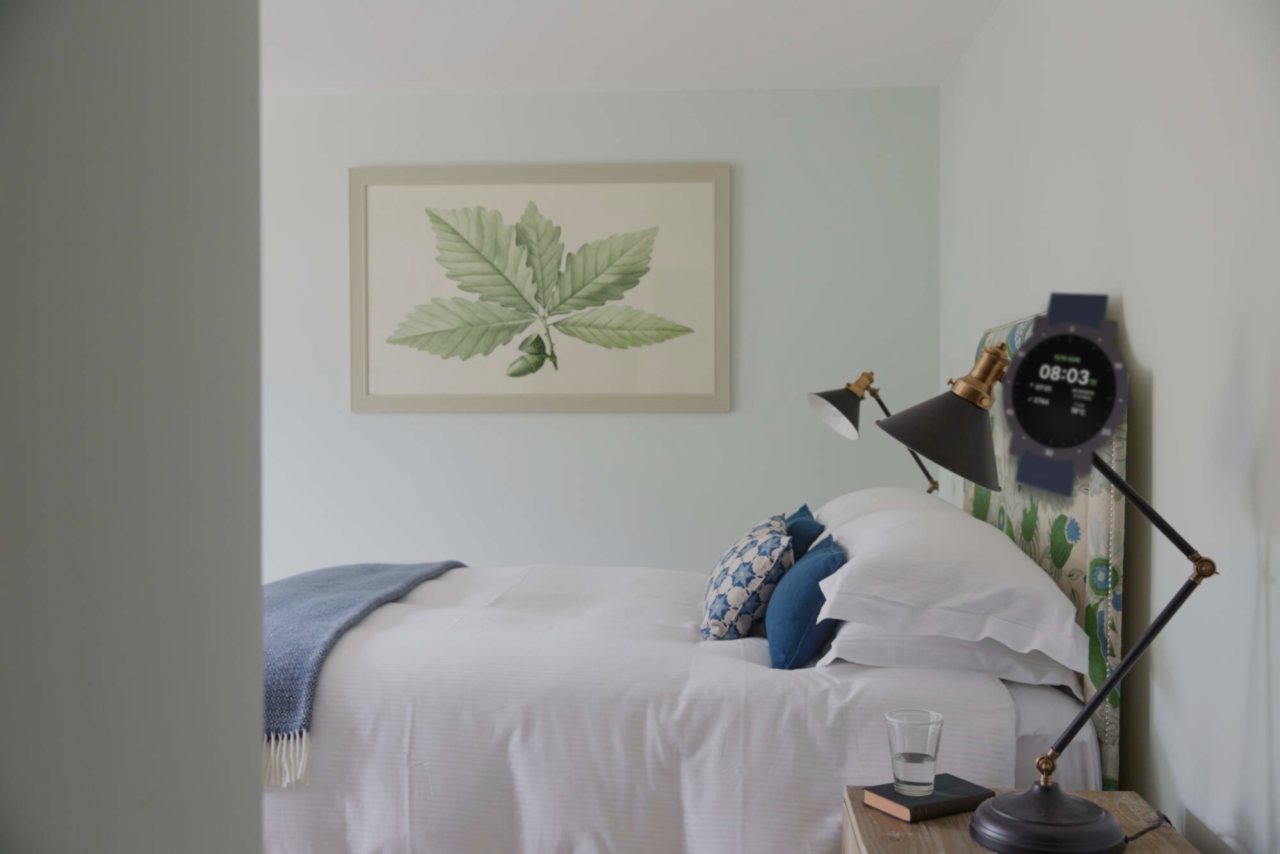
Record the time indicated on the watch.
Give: 8:03
